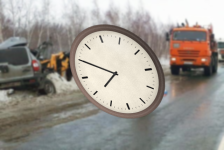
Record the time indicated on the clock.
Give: 7:50
